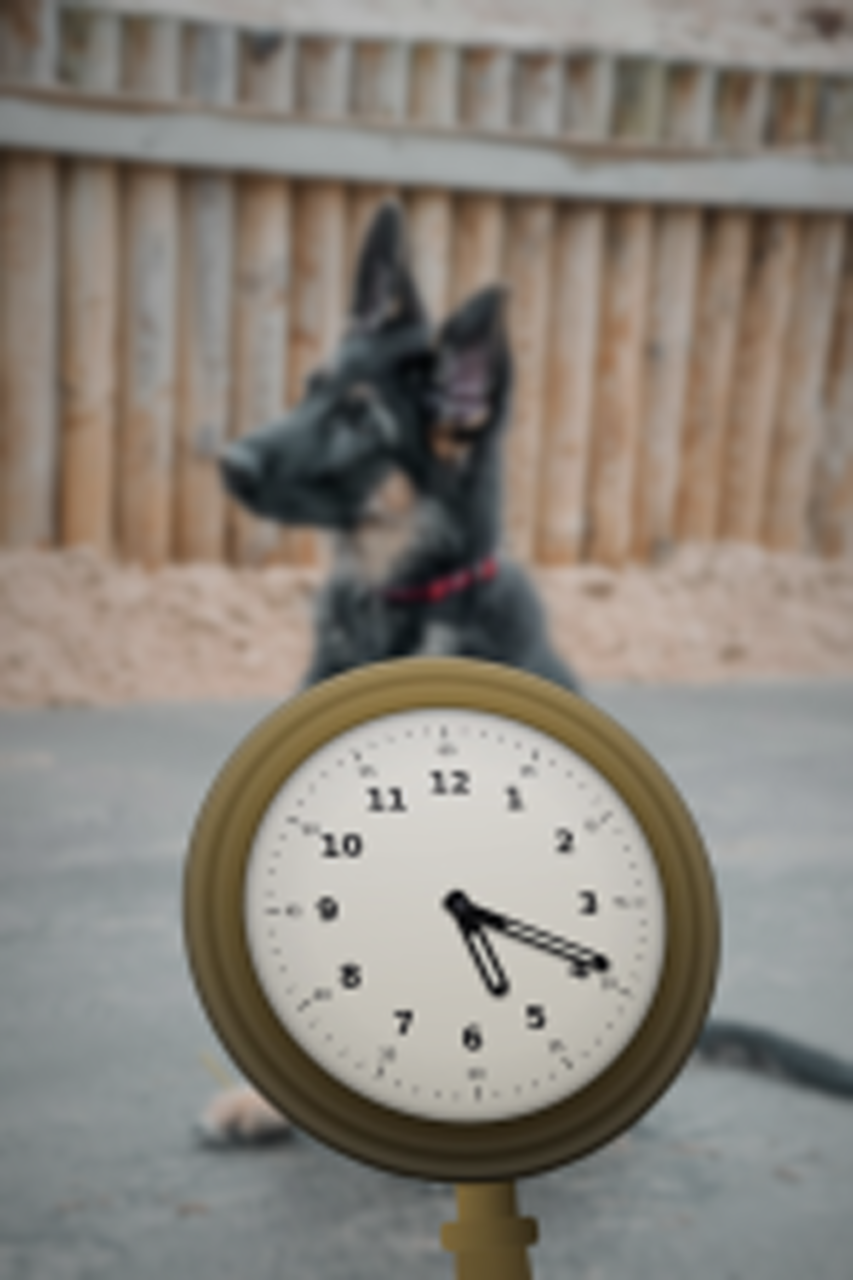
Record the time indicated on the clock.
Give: 5:19
